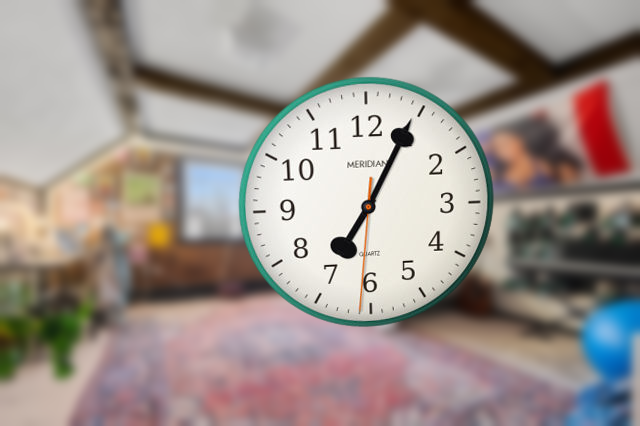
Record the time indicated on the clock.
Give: 7:04:31
